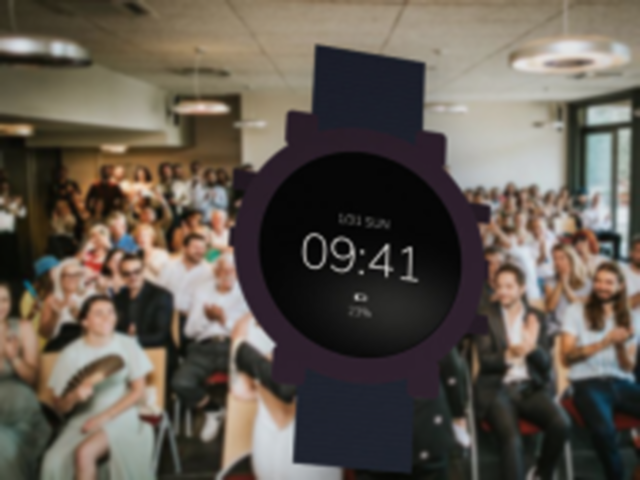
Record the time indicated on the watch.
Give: 9:41
